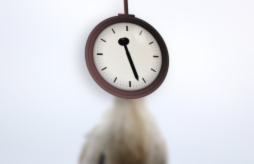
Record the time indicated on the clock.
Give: 11:27
